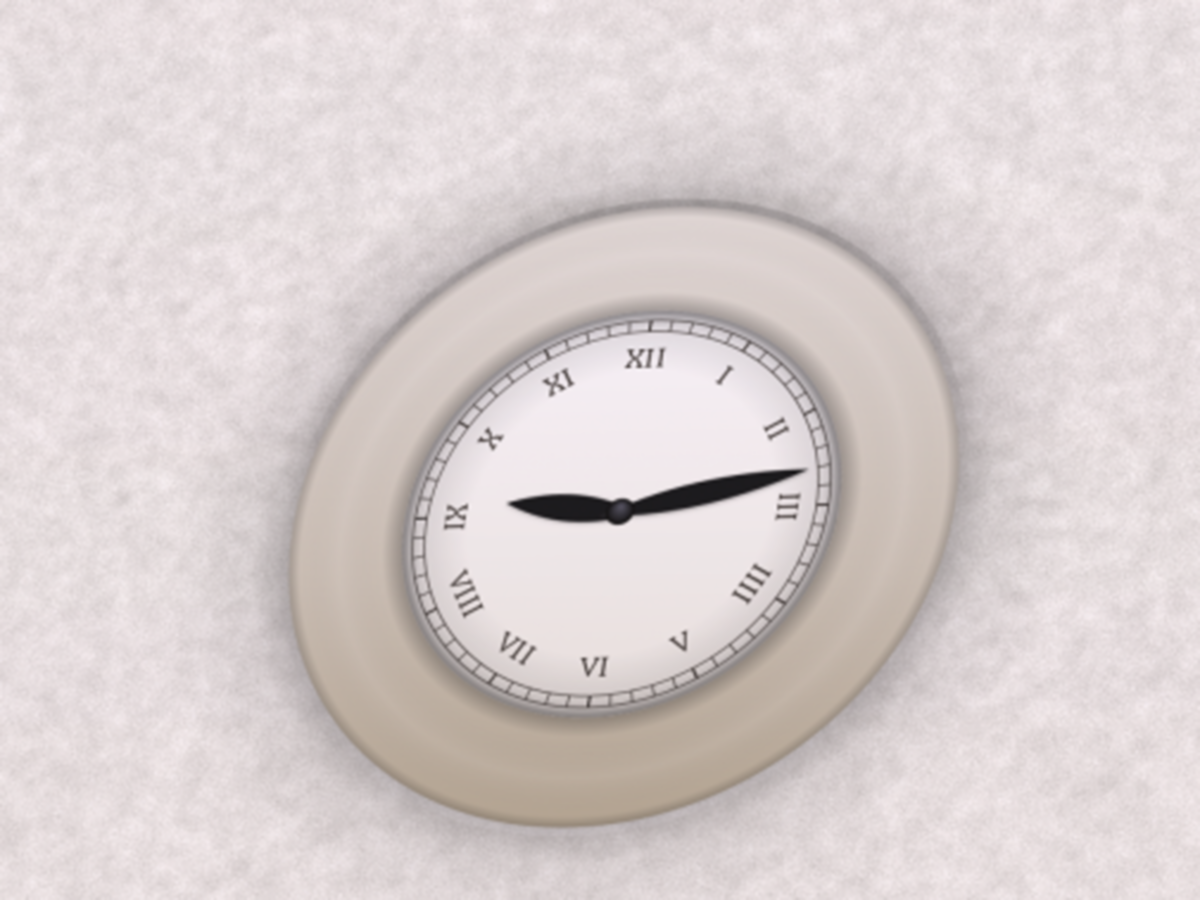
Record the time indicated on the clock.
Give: 9:13
